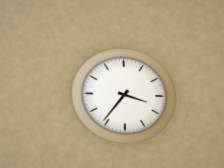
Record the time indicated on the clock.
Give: 3:36
